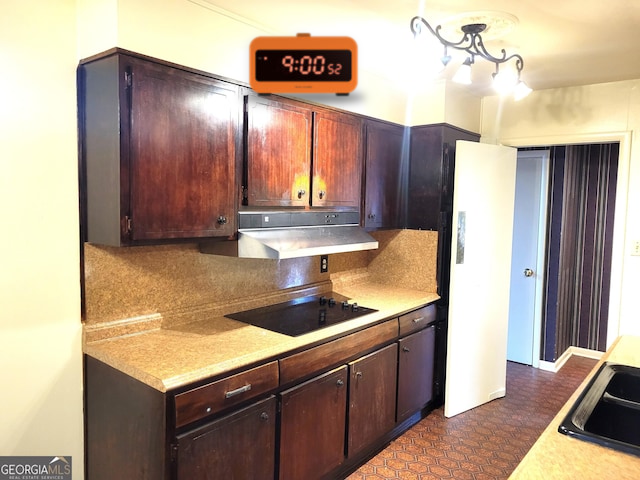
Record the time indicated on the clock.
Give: 9:00:52
